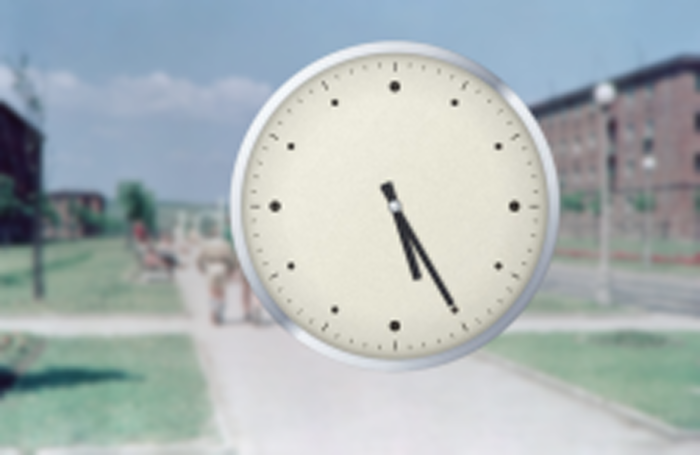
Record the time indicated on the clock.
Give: 5:25
